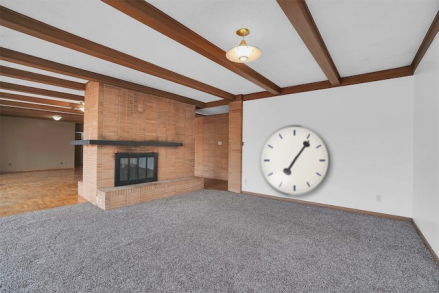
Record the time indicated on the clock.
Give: 7:06
